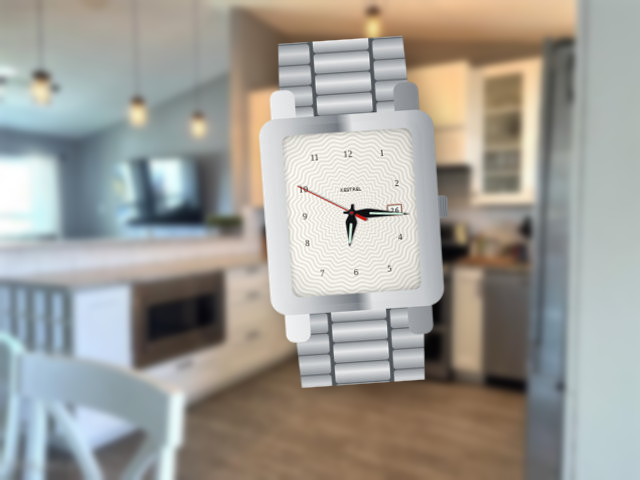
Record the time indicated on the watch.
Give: 6:15:50
